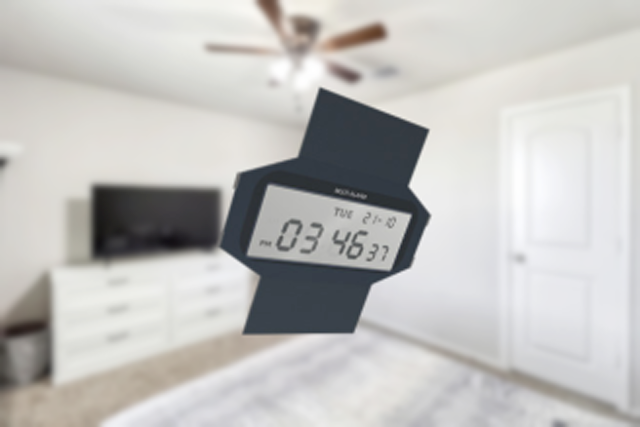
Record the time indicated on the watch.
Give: 3:46:37
